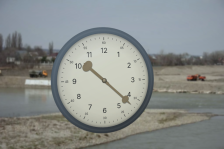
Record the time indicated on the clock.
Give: 10:22
